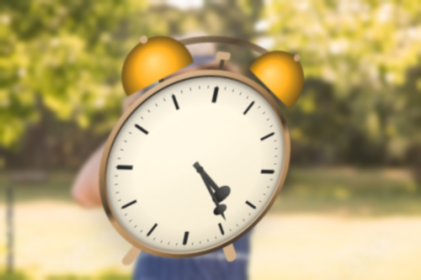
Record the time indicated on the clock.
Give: 4:24
